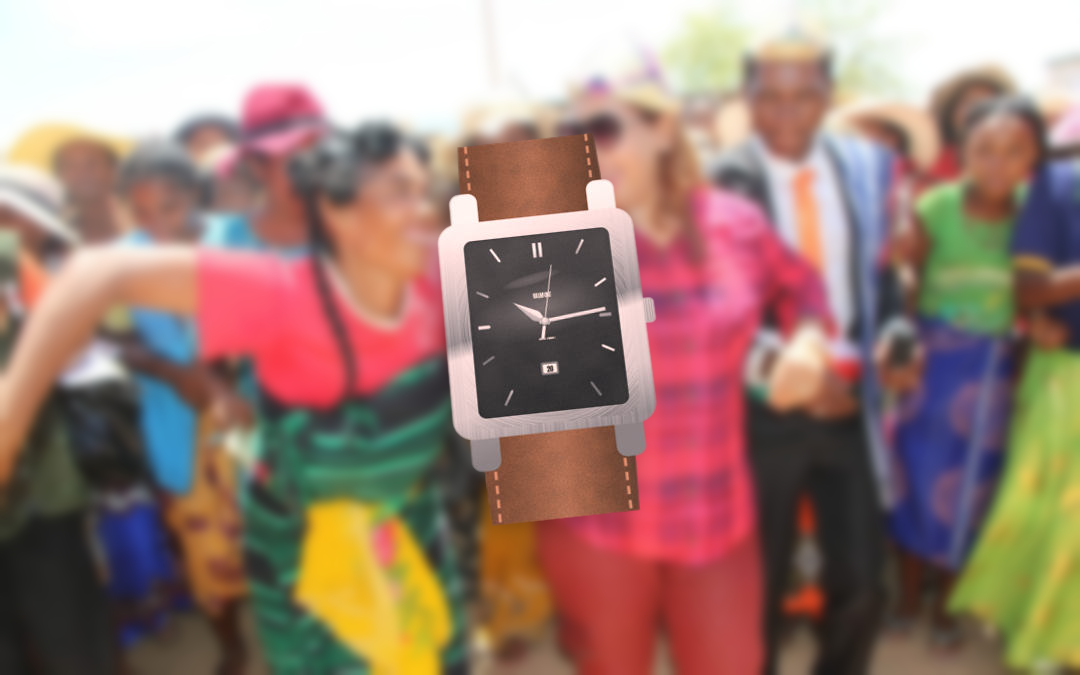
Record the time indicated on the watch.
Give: 10:14:02
